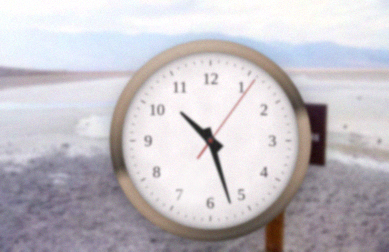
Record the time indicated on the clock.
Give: 10:27:06
